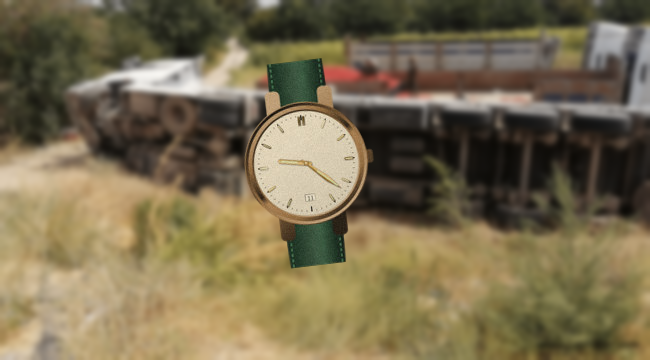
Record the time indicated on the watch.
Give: 9:22
